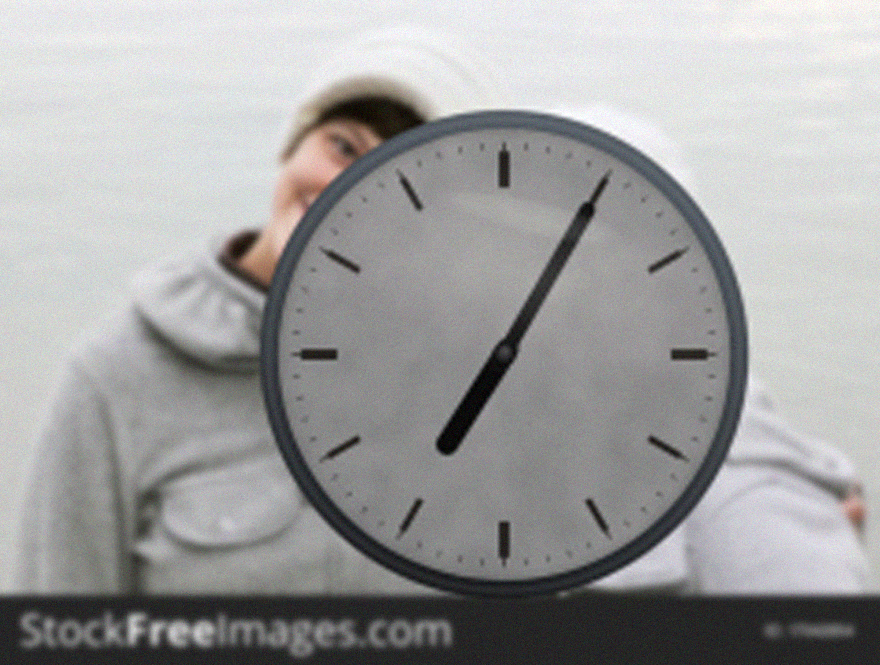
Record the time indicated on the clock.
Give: 7:05
